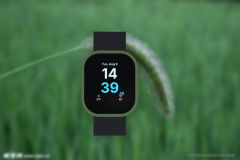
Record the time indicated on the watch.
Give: 14:39
